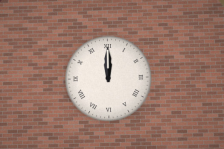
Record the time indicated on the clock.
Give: 12:00
